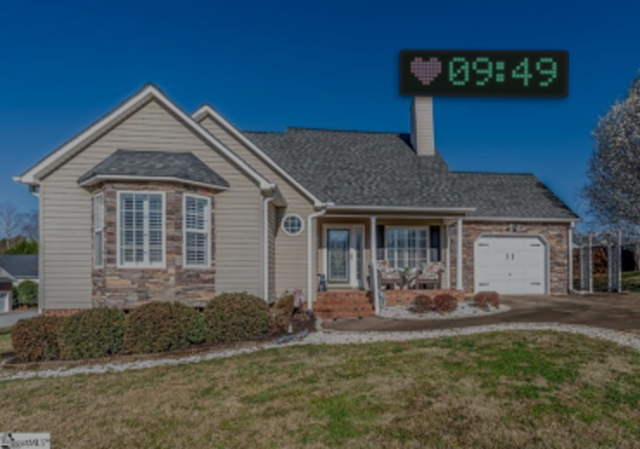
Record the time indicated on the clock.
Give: 9:49
